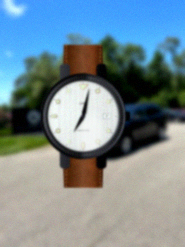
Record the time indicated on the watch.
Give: 7:02
